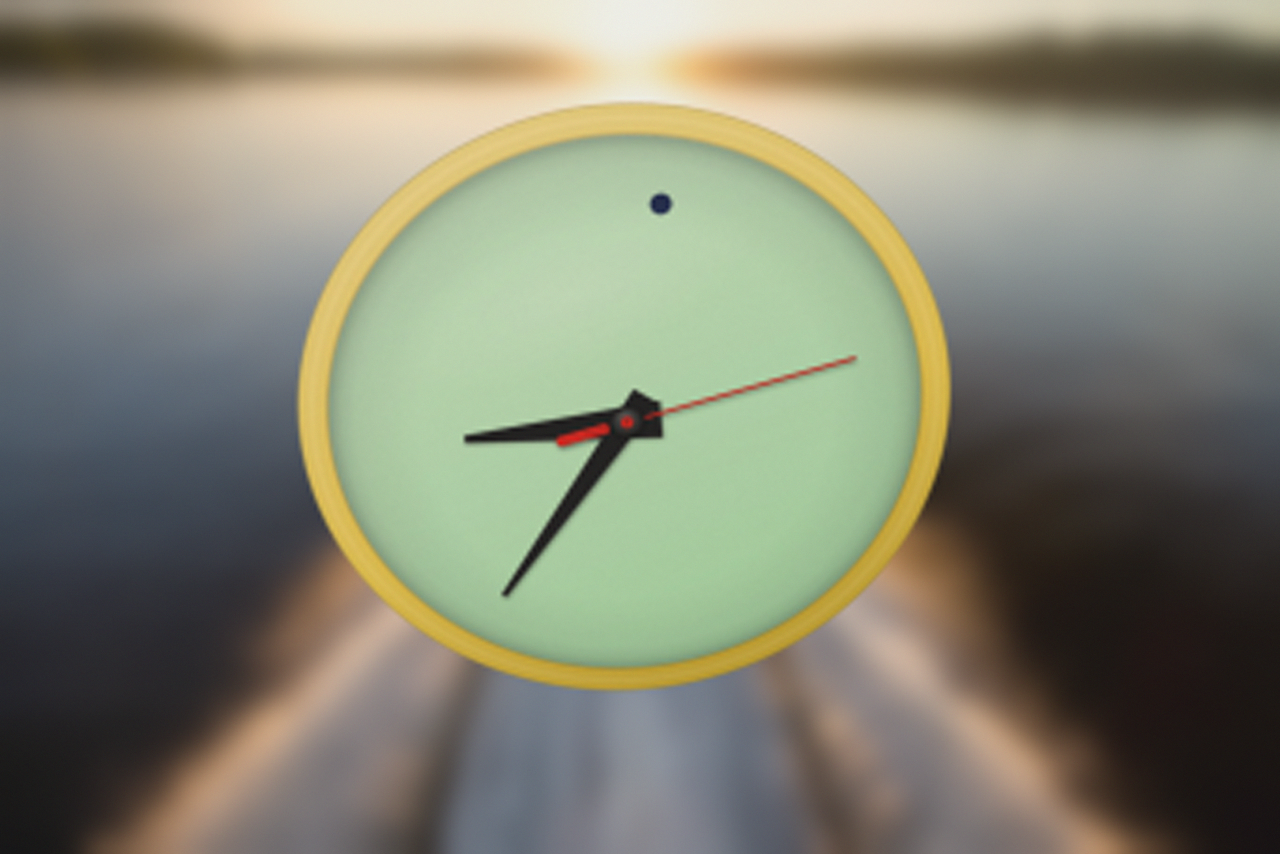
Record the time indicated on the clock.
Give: 8:34:11
